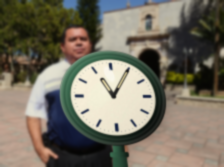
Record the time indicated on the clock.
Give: 11:05
